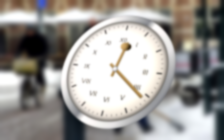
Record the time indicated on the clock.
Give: 12:21
